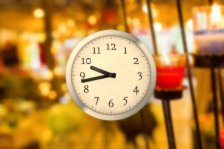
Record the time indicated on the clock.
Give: 9:43
